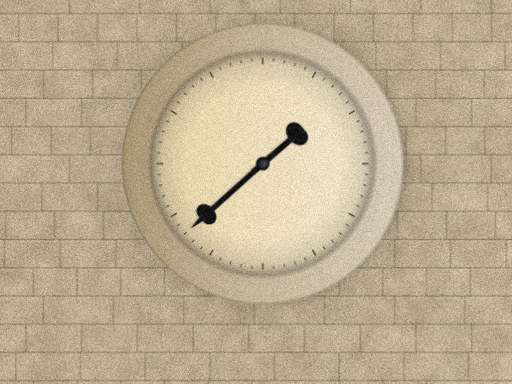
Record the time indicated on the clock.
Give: 1:38
